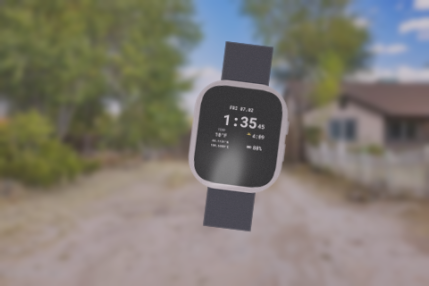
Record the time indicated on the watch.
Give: 1:35
